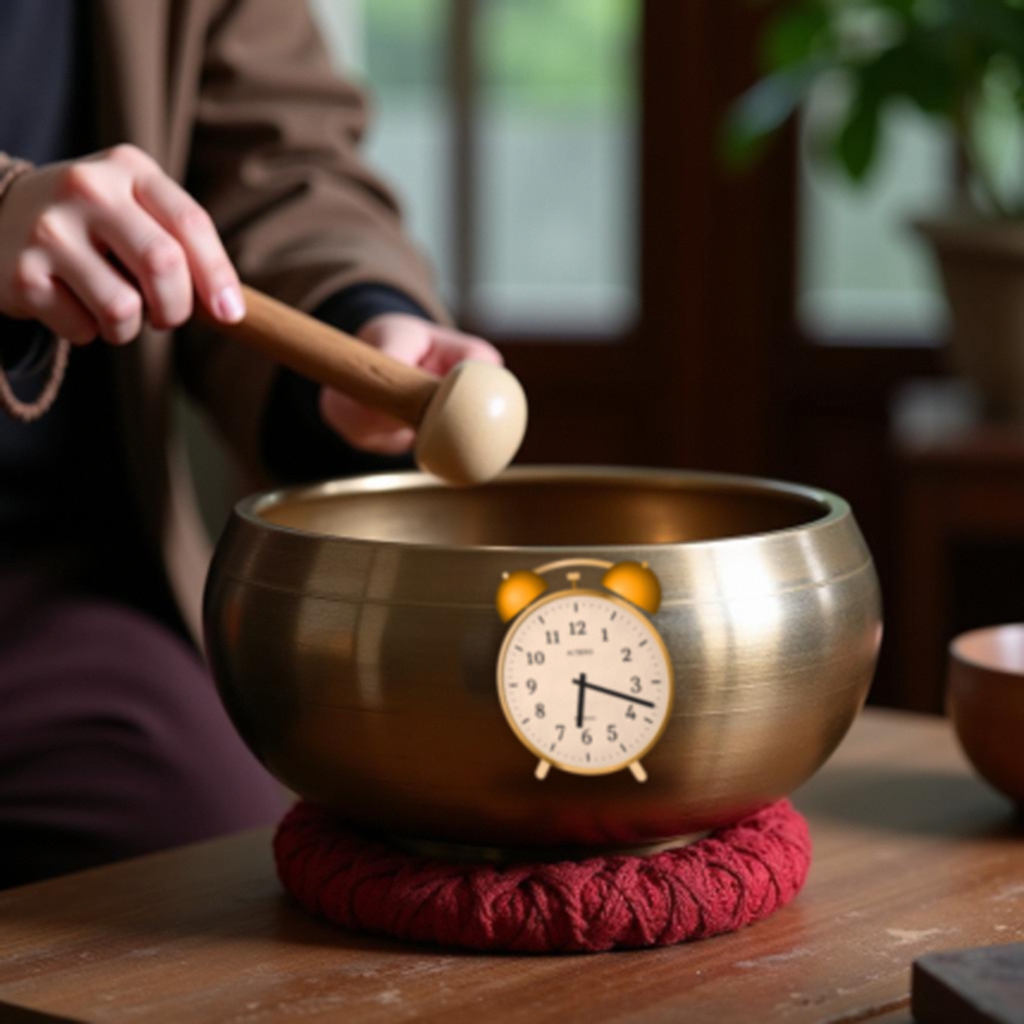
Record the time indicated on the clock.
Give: 6:18
